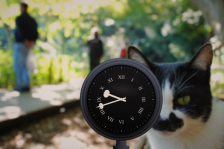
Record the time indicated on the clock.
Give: 9:42
